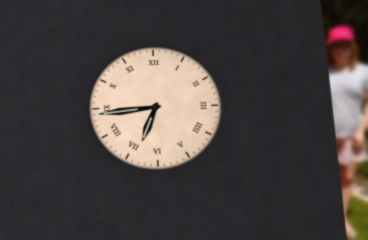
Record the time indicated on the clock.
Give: 6:44
